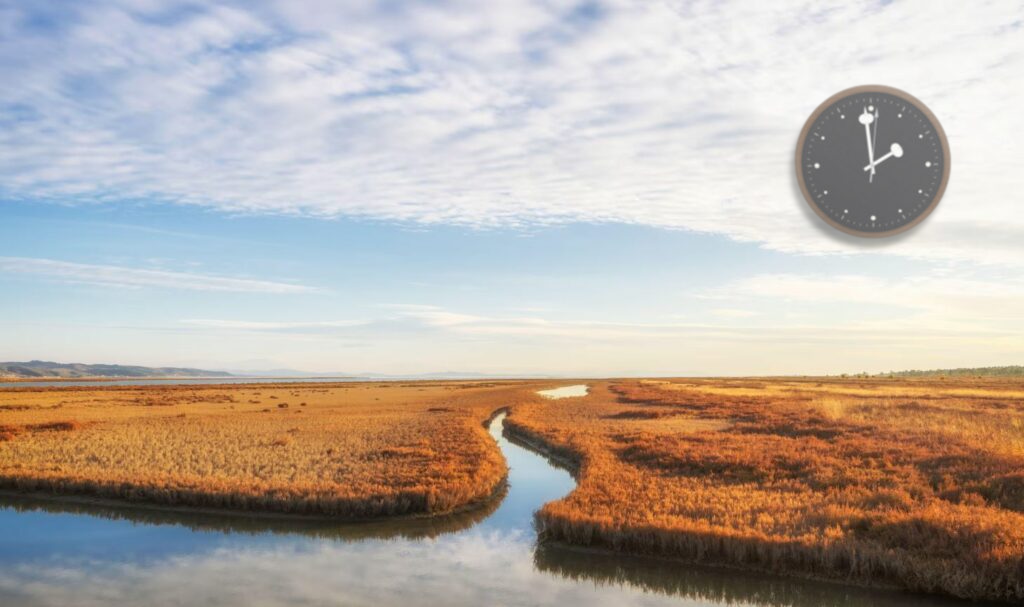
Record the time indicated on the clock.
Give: 1:59:01
